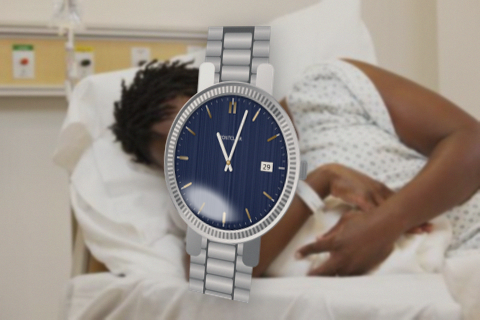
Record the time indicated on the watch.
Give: 11:03
